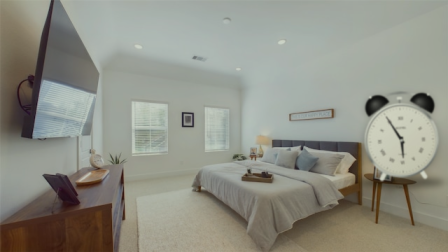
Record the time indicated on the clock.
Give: 5:55
